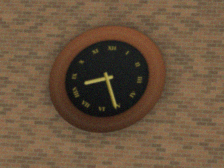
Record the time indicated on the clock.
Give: 8:26
